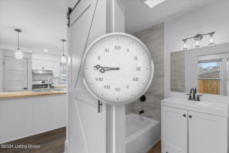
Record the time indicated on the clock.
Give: 8:46
